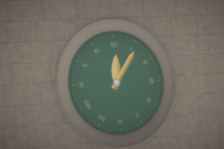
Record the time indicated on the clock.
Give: 12:06
